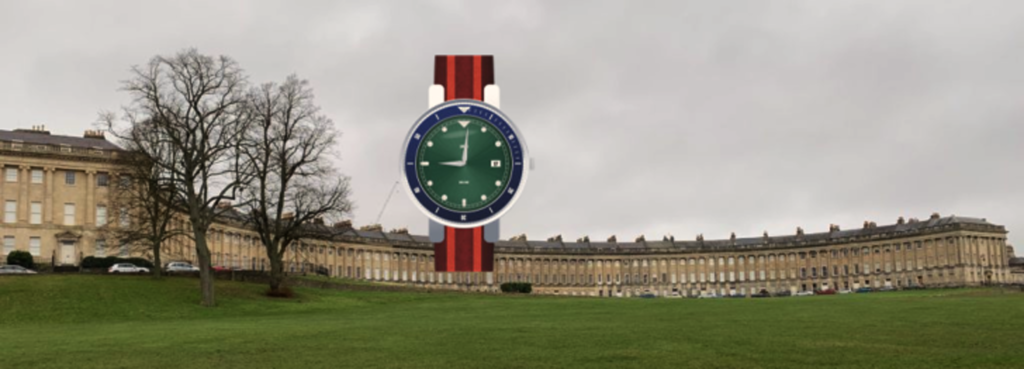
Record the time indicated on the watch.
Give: 9:01
